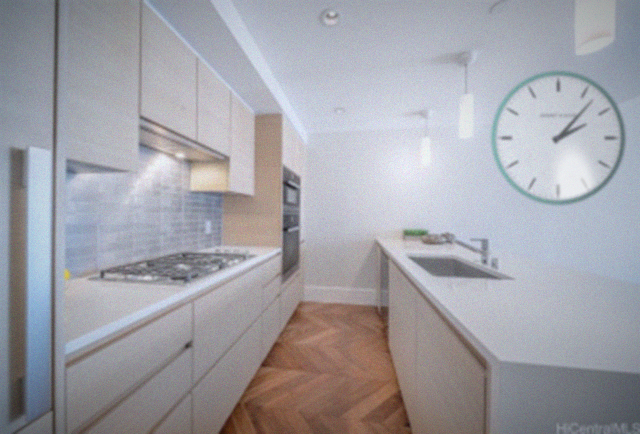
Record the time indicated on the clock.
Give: 2:07
